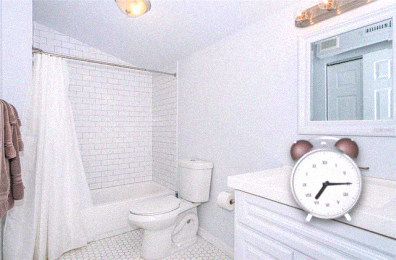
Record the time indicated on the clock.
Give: 7:15
